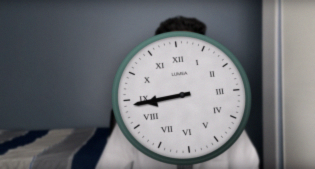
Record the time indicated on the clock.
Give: 8:44
